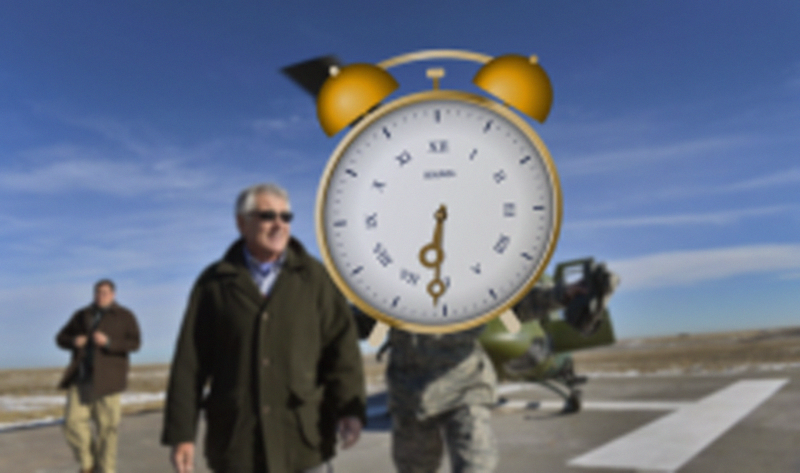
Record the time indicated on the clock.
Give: 6:31
